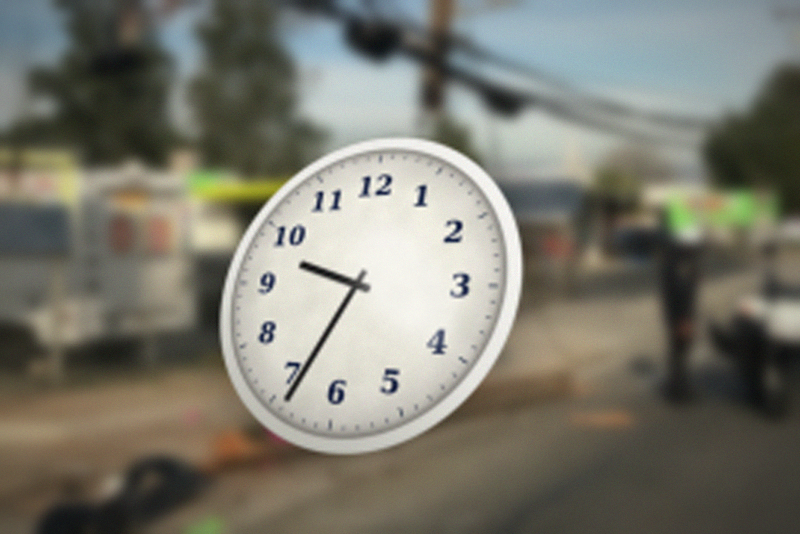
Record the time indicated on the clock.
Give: 9:34
